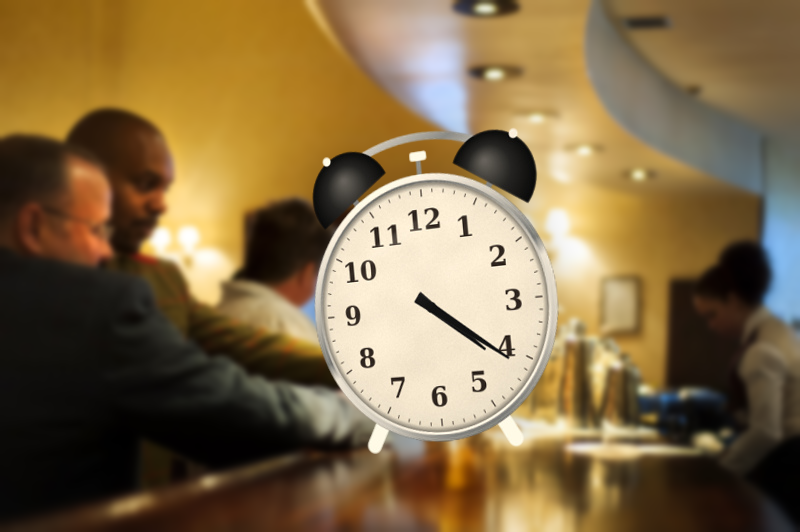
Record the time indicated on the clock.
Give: 4:21
